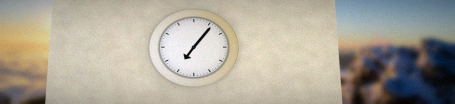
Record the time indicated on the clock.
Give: 7:06
